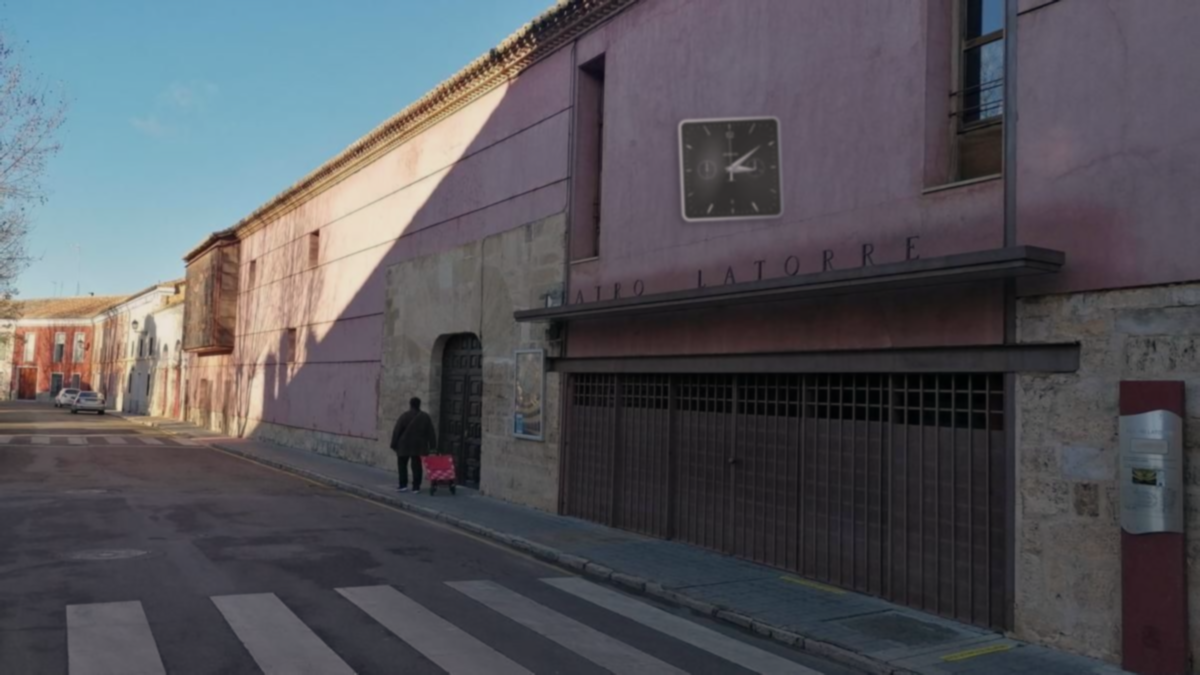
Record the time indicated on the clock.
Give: 3:09
